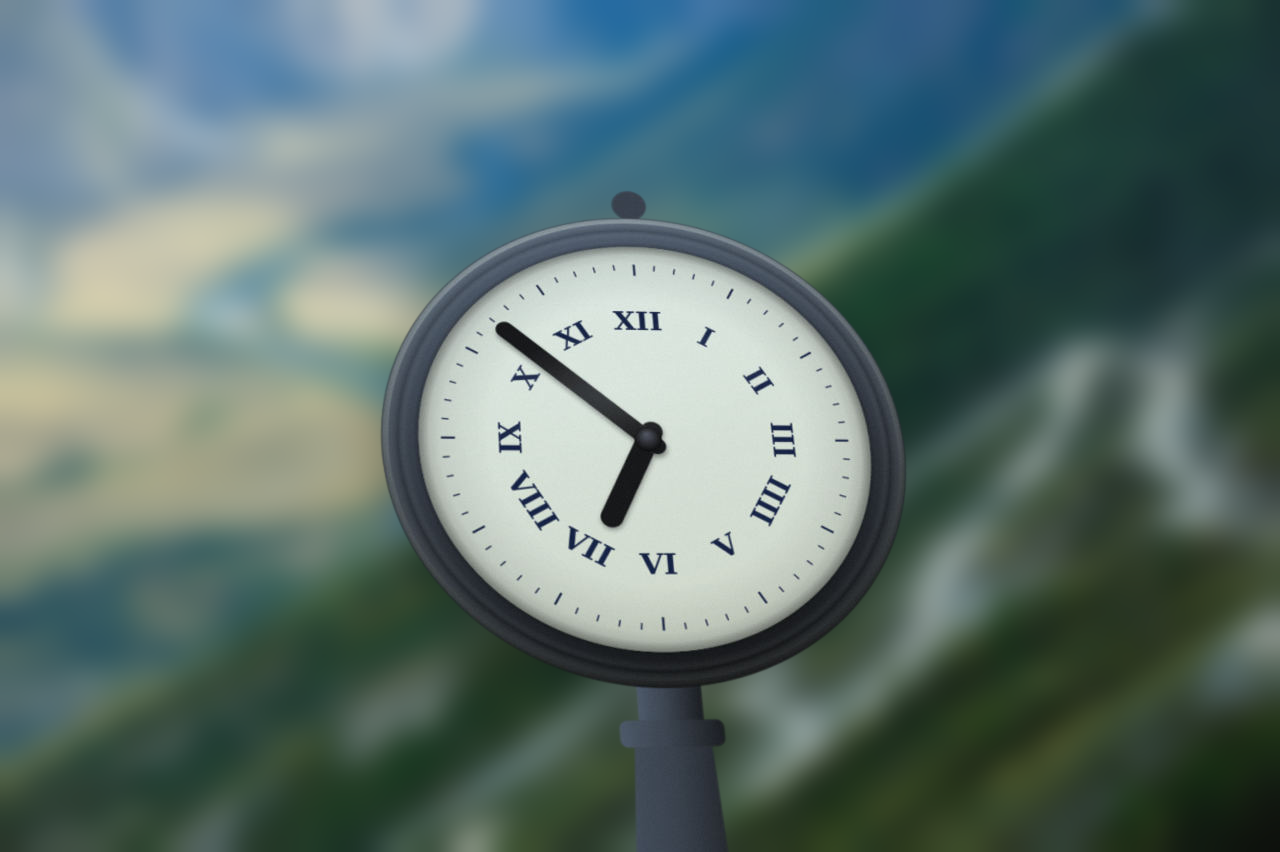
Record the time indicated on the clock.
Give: 6:52
